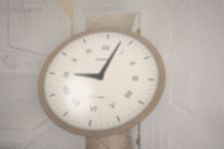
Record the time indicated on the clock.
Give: 9:03
